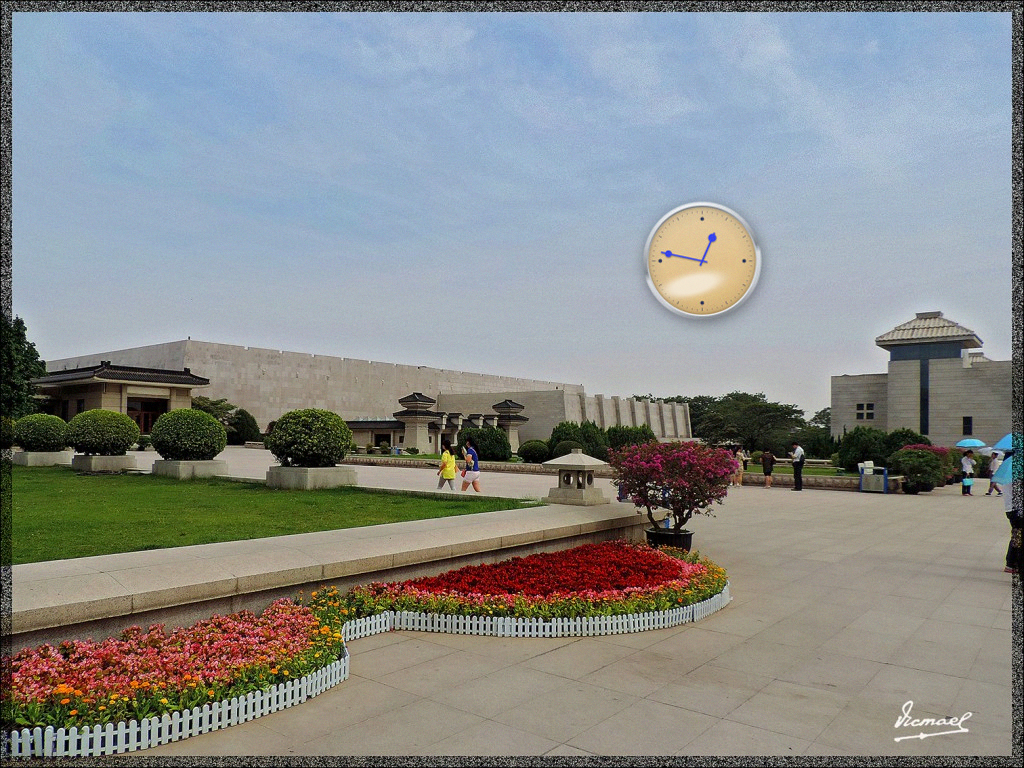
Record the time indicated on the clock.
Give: 12:47
